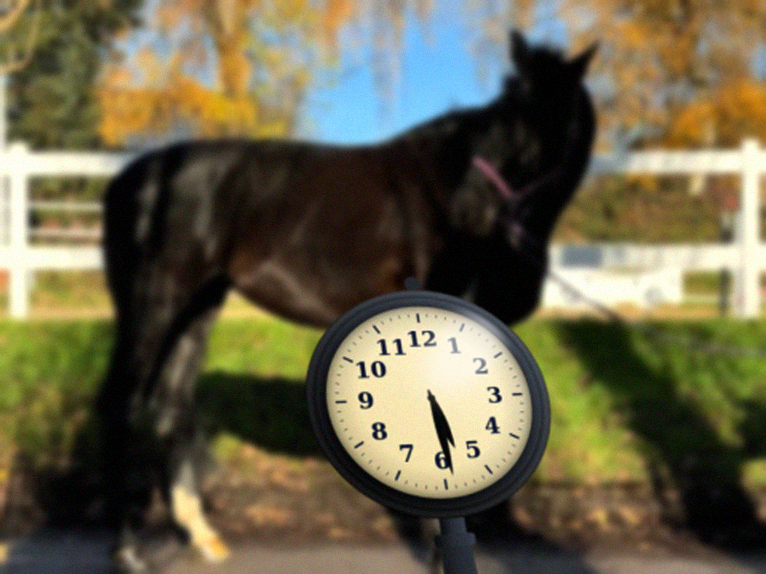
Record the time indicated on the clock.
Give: 5:29
